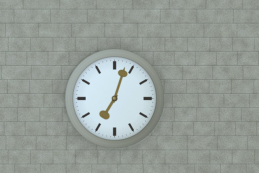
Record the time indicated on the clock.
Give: 7:03
